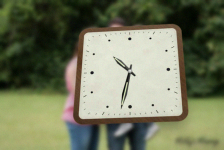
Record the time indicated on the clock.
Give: 10:32
